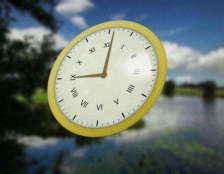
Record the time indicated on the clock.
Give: 9:01
